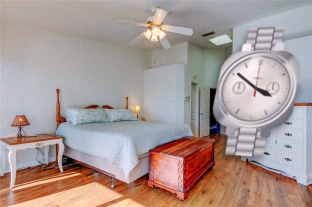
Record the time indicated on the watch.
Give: 3:51
